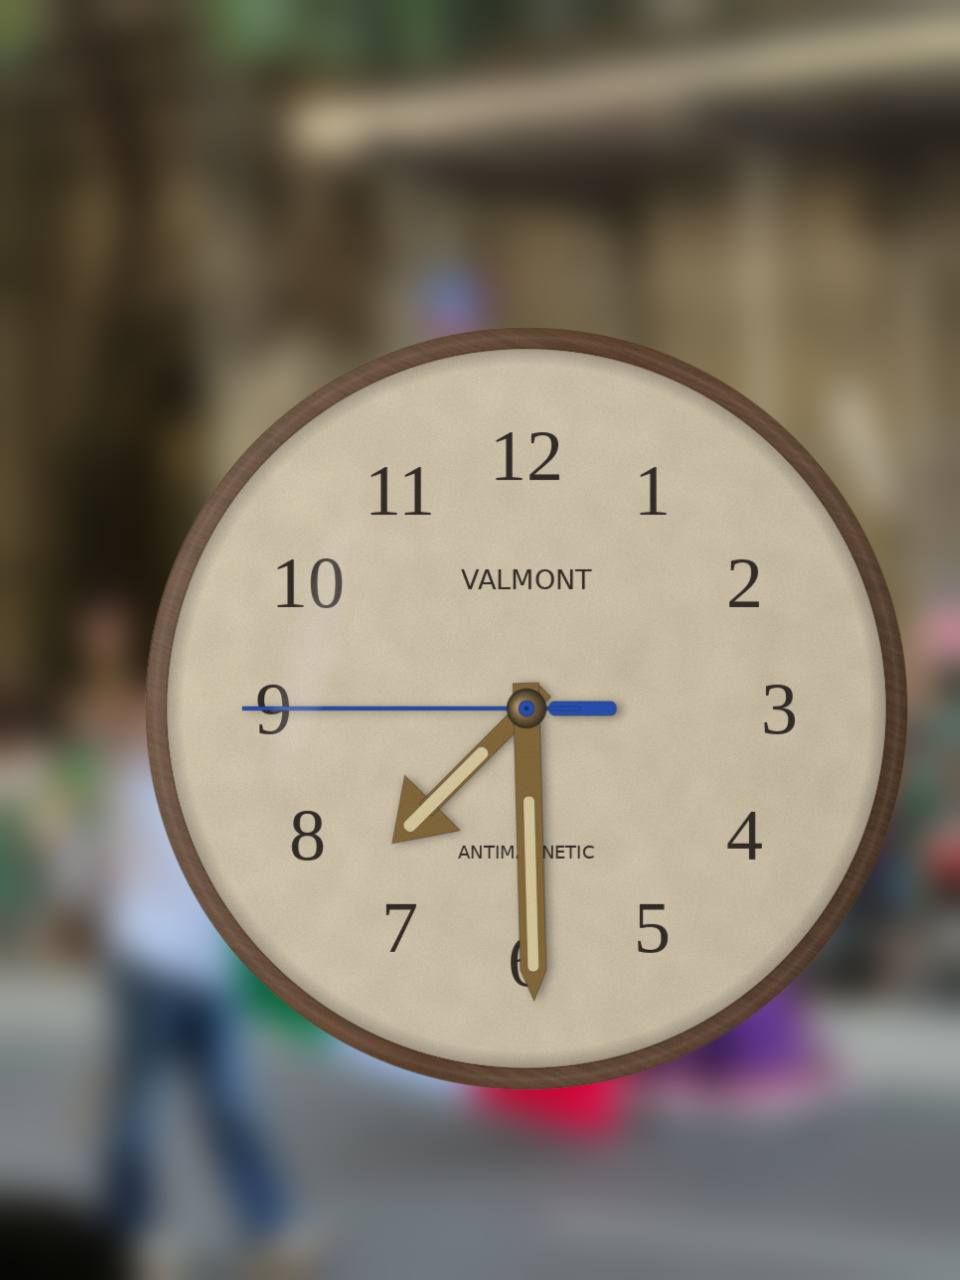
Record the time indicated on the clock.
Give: 7:29:45
